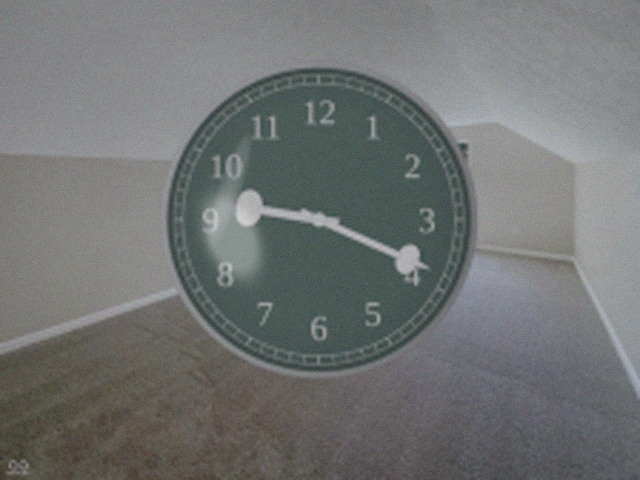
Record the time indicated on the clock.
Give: 9:19
